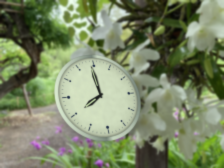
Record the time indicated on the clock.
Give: 7:59
